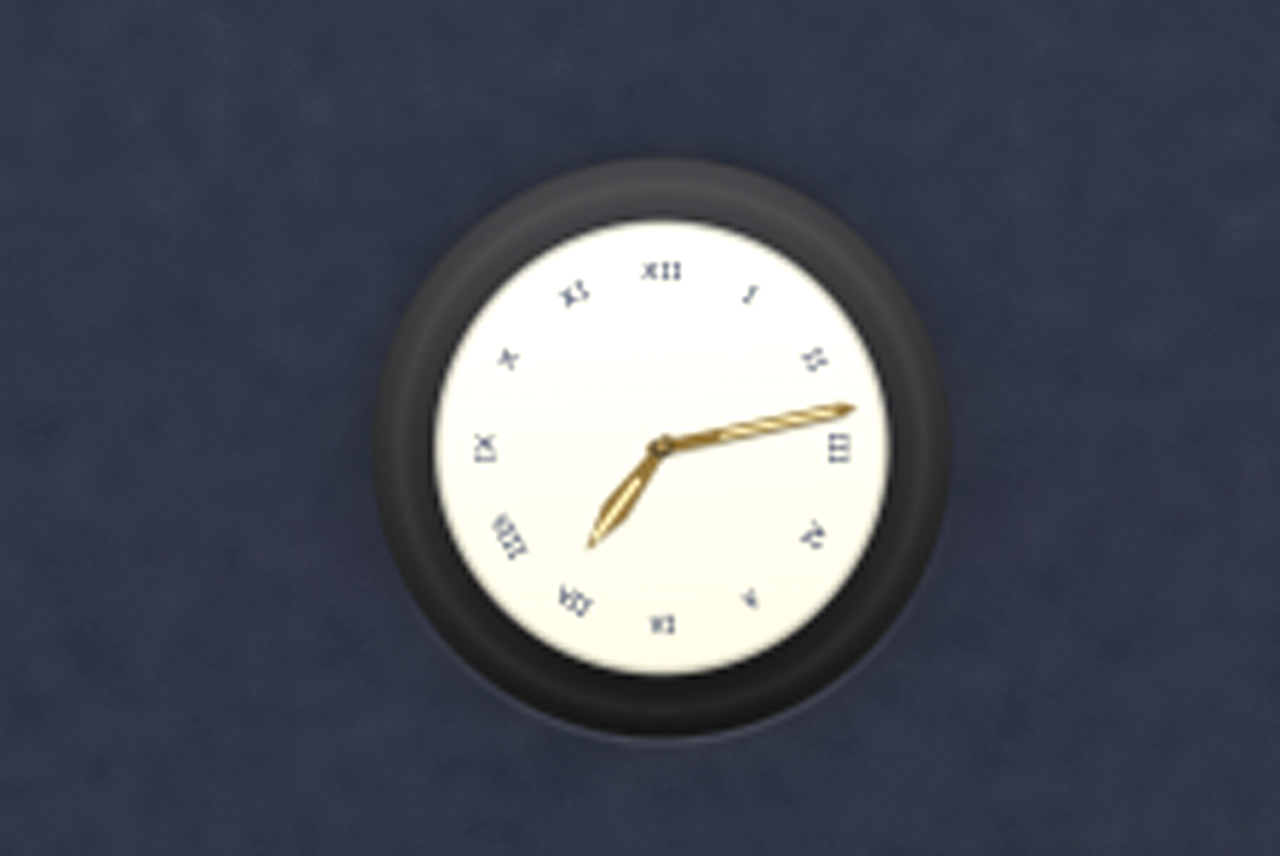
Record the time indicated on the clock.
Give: 7:13
